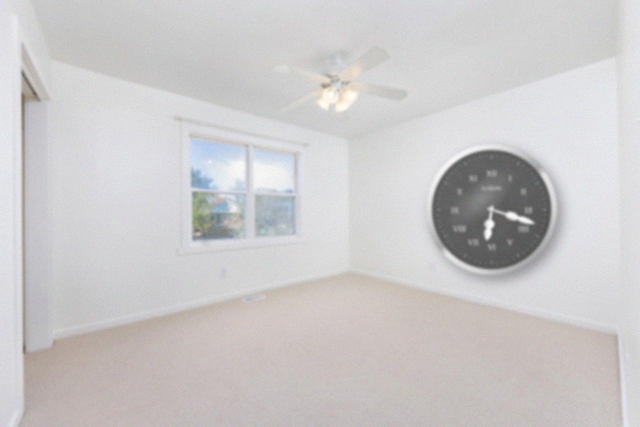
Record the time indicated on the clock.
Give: 6:18
